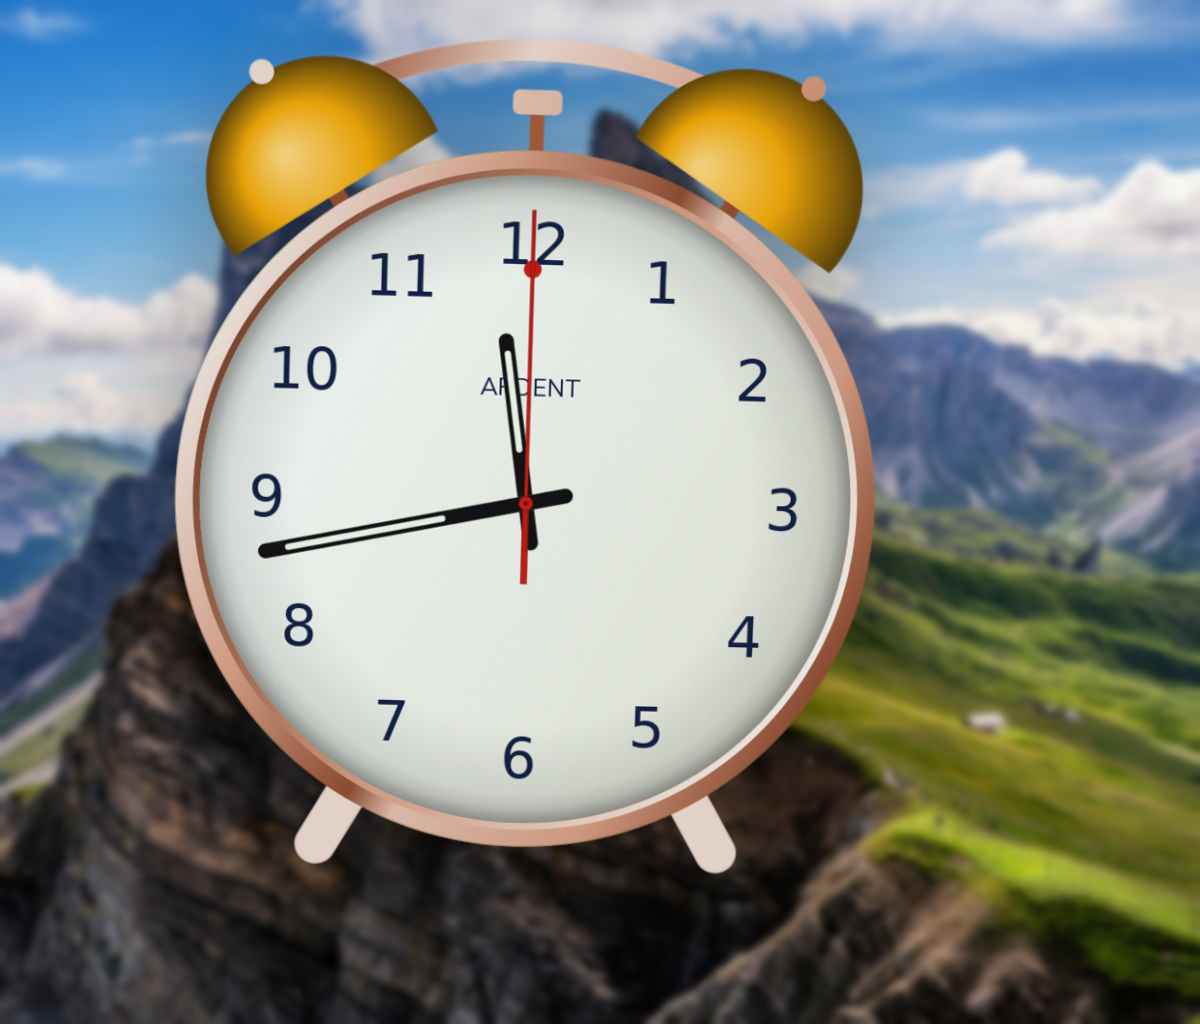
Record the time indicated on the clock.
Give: 11:43:00
